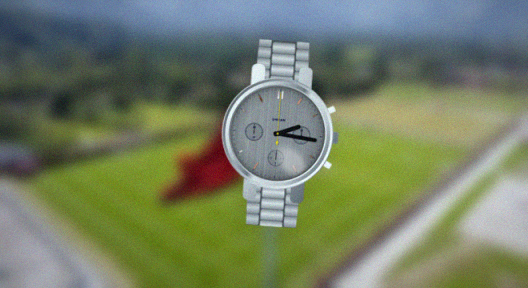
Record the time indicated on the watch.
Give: 2:16
